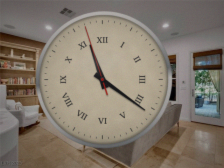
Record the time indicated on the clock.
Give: 11:20:57
